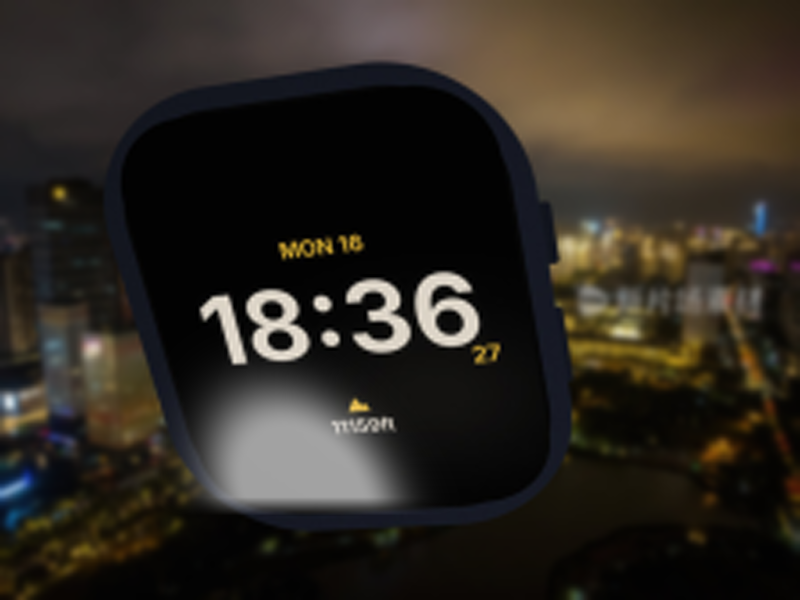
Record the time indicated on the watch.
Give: 18:36
